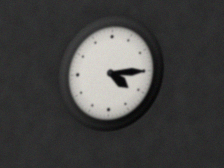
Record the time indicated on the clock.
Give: 4:15
